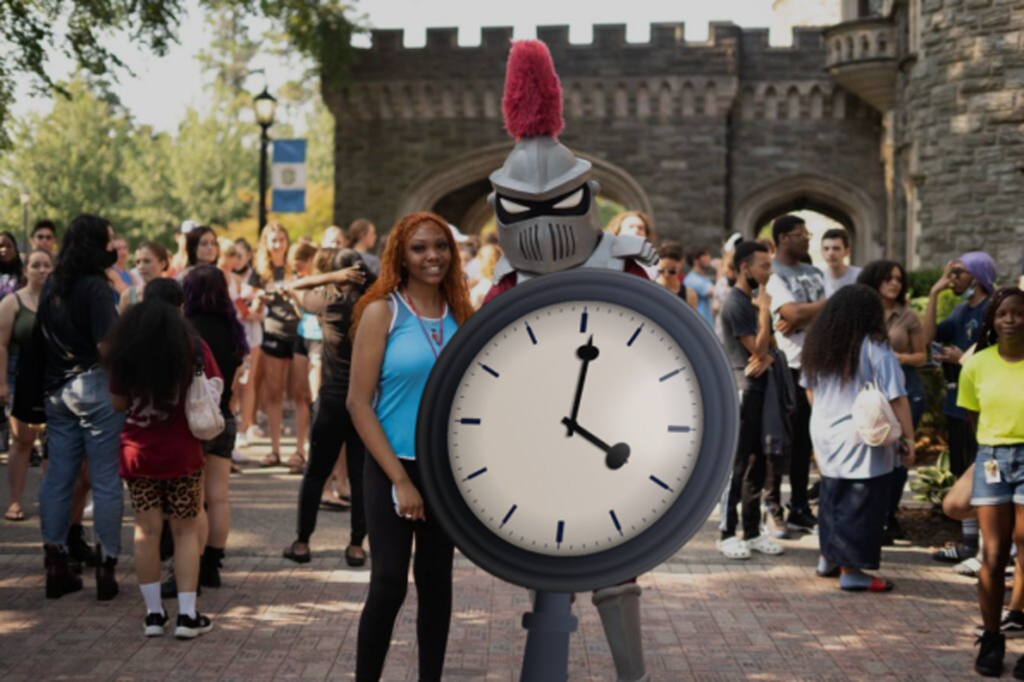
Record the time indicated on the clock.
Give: 4:01
